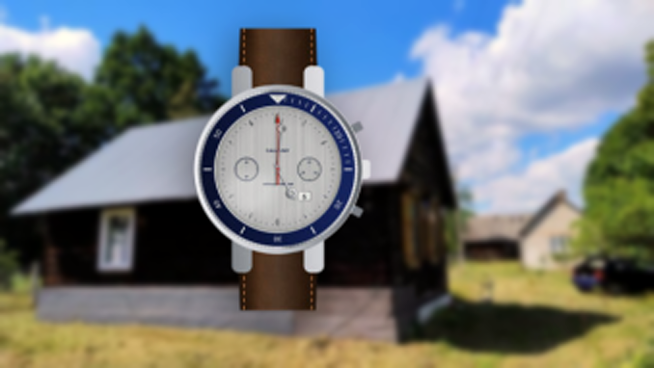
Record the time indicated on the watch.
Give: 5:01
